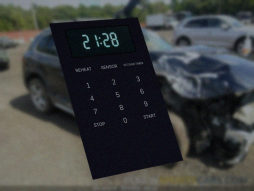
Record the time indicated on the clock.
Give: 21:28
